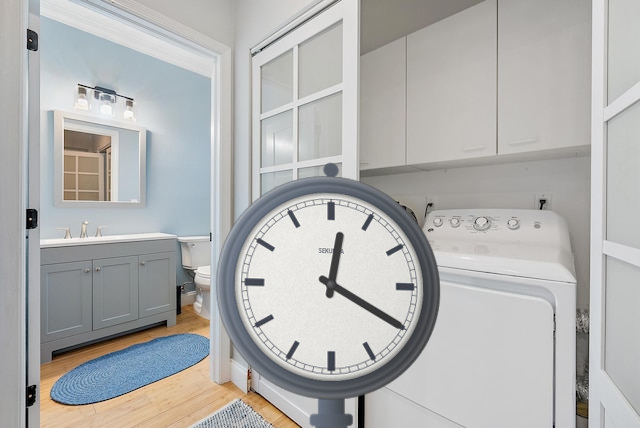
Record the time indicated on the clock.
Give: 12:20
